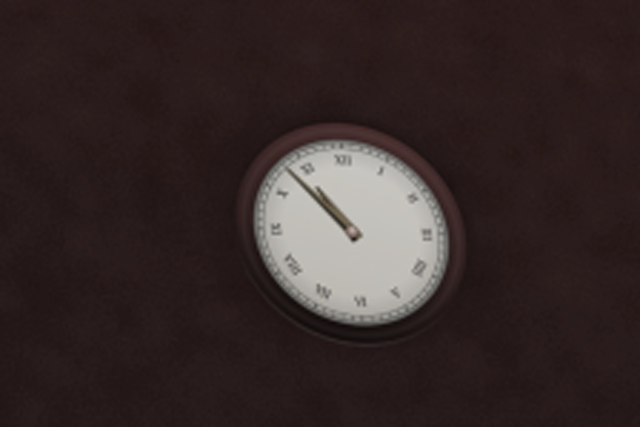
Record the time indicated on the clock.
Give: 10:53
